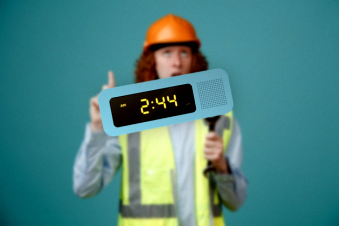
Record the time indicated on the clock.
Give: 2:44
